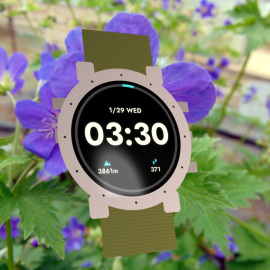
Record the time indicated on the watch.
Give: 3:30
